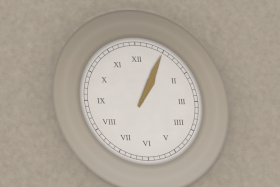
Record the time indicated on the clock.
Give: 1:05
